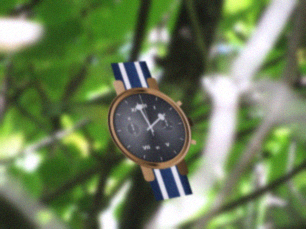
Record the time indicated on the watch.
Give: 1:58
